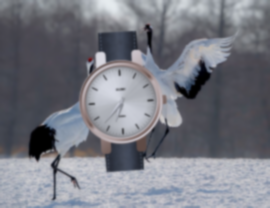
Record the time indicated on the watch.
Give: 6:37
